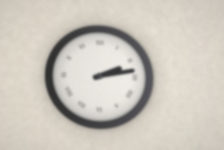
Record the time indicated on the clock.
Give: 2:13
